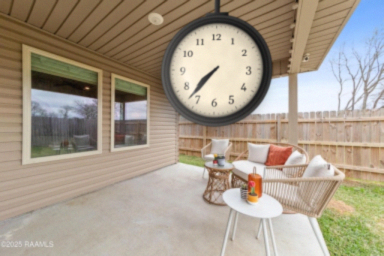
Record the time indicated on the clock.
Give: 7:37
